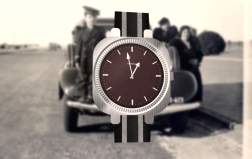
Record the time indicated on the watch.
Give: 12:58
